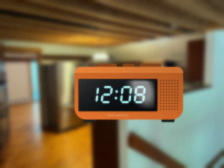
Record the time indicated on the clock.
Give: 12:08
